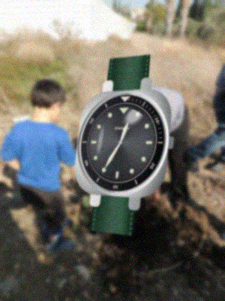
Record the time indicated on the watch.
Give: 12:35
